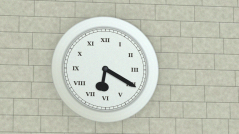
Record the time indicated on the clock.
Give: 6:20
